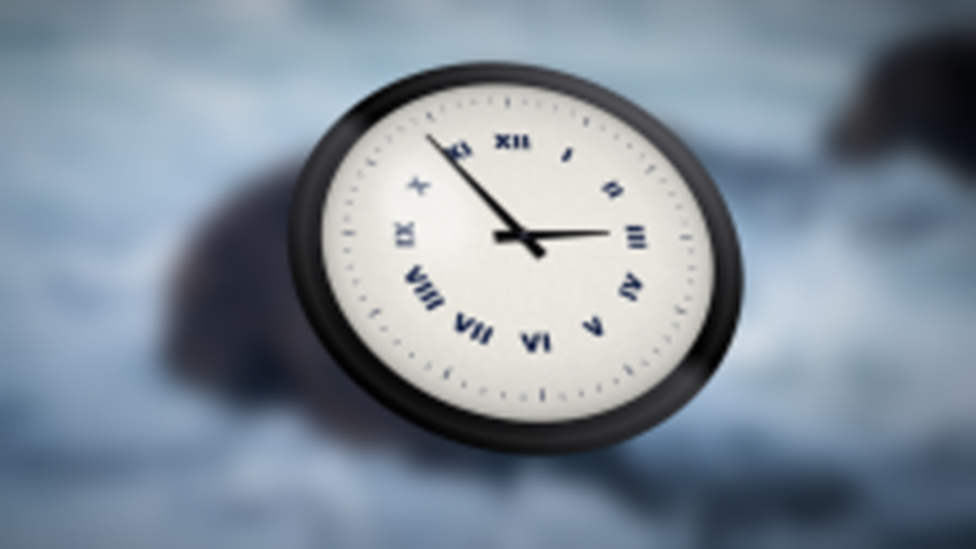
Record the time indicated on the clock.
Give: 2:54
